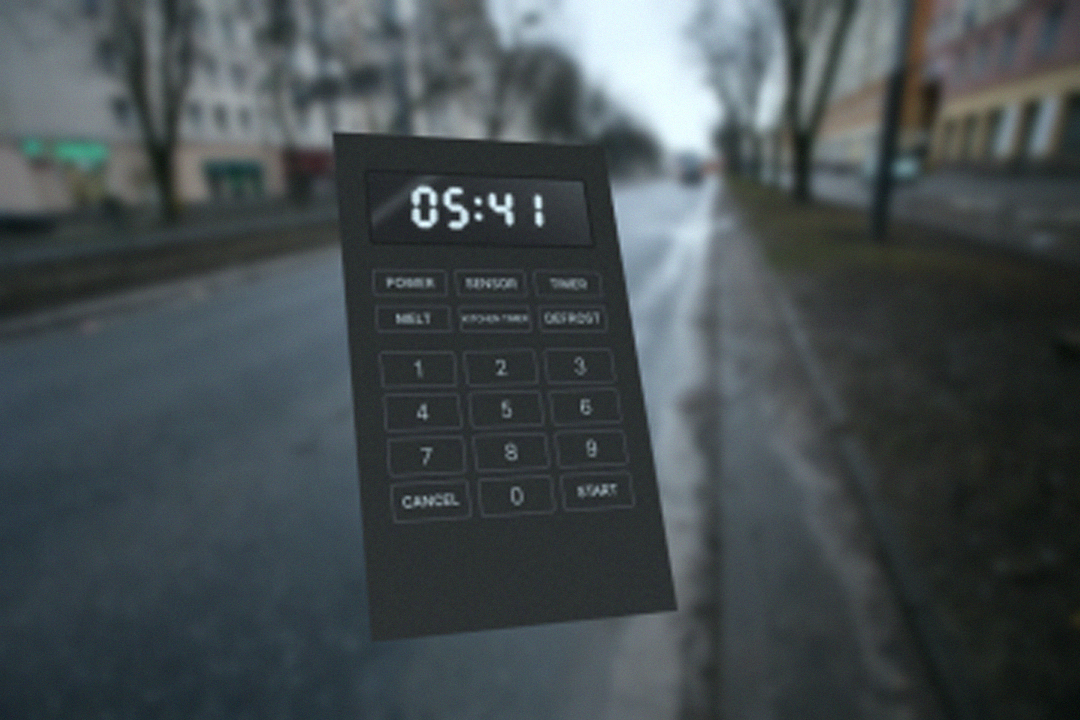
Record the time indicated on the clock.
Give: 5:41
